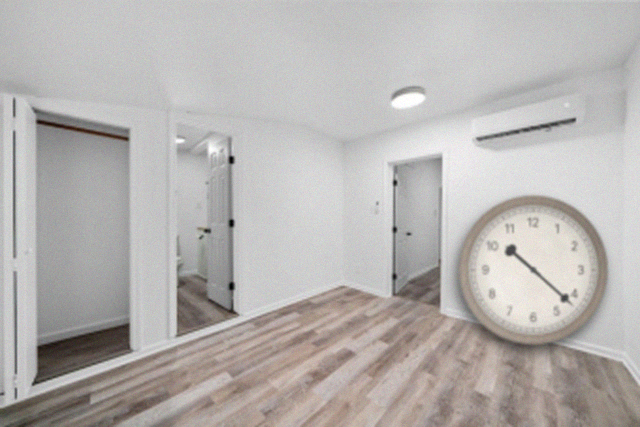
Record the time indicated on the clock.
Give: 10:22
